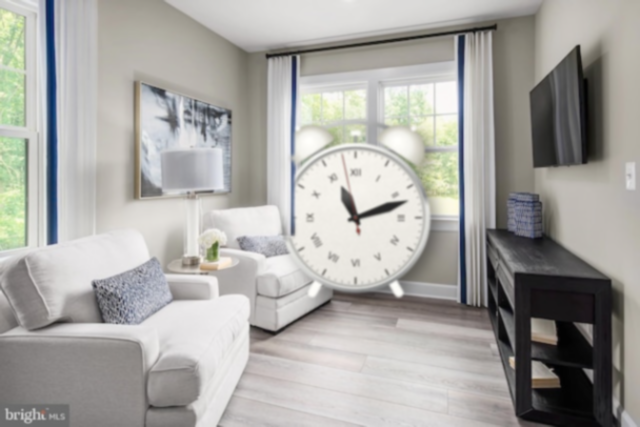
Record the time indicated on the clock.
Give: 11:11:58
